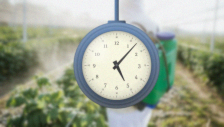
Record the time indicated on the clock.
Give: 5:07
